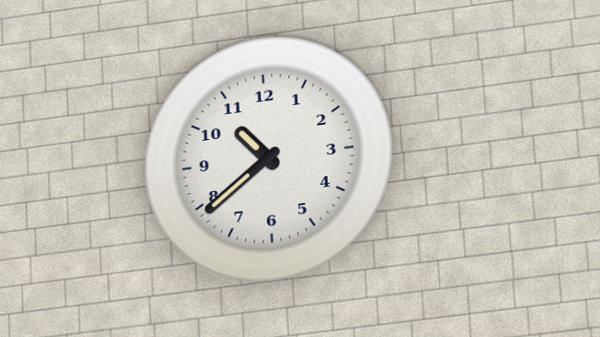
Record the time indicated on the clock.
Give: 10:39
